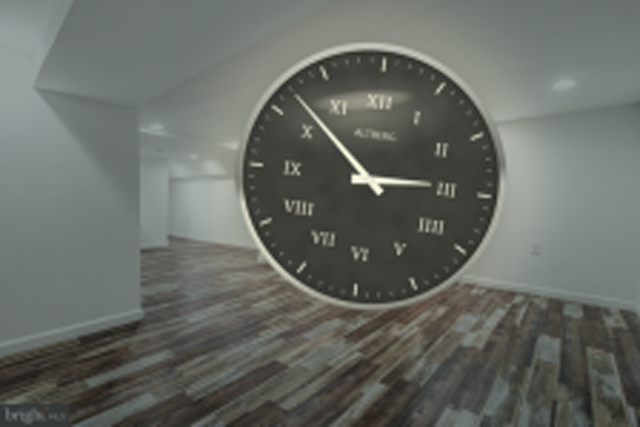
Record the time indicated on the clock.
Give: 2:52
